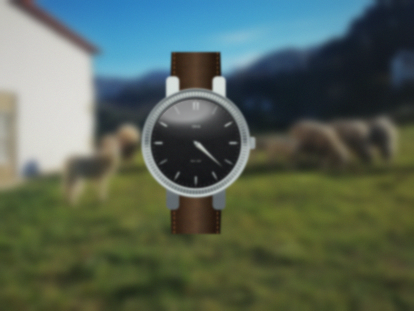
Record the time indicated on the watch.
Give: 4:22
